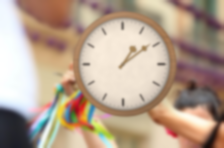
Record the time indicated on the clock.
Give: 1:09
